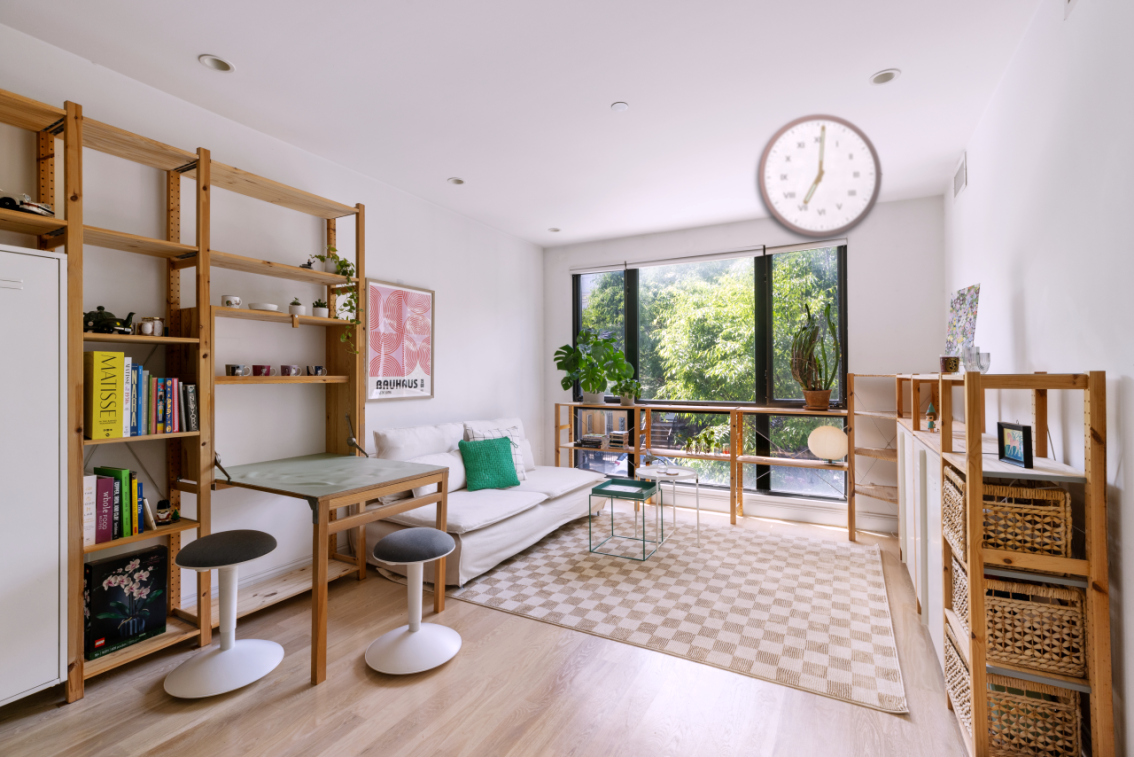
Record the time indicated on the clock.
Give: 7:01
